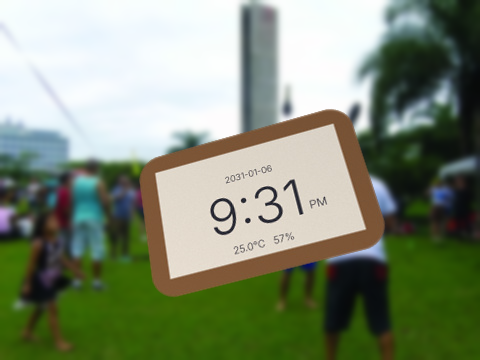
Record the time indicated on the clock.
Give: 9:31
